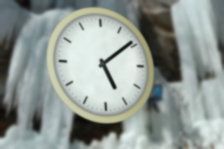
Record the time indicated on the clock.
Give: 5:09
